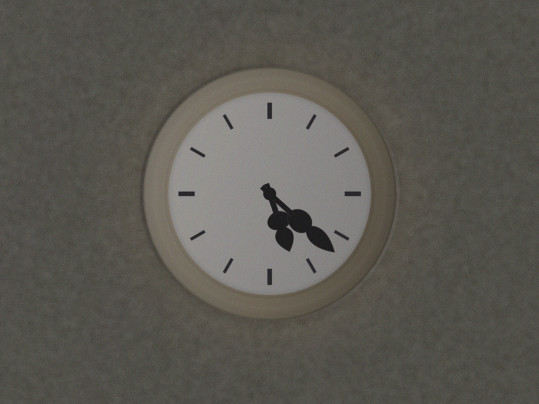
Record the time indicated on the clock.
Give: 5:22
